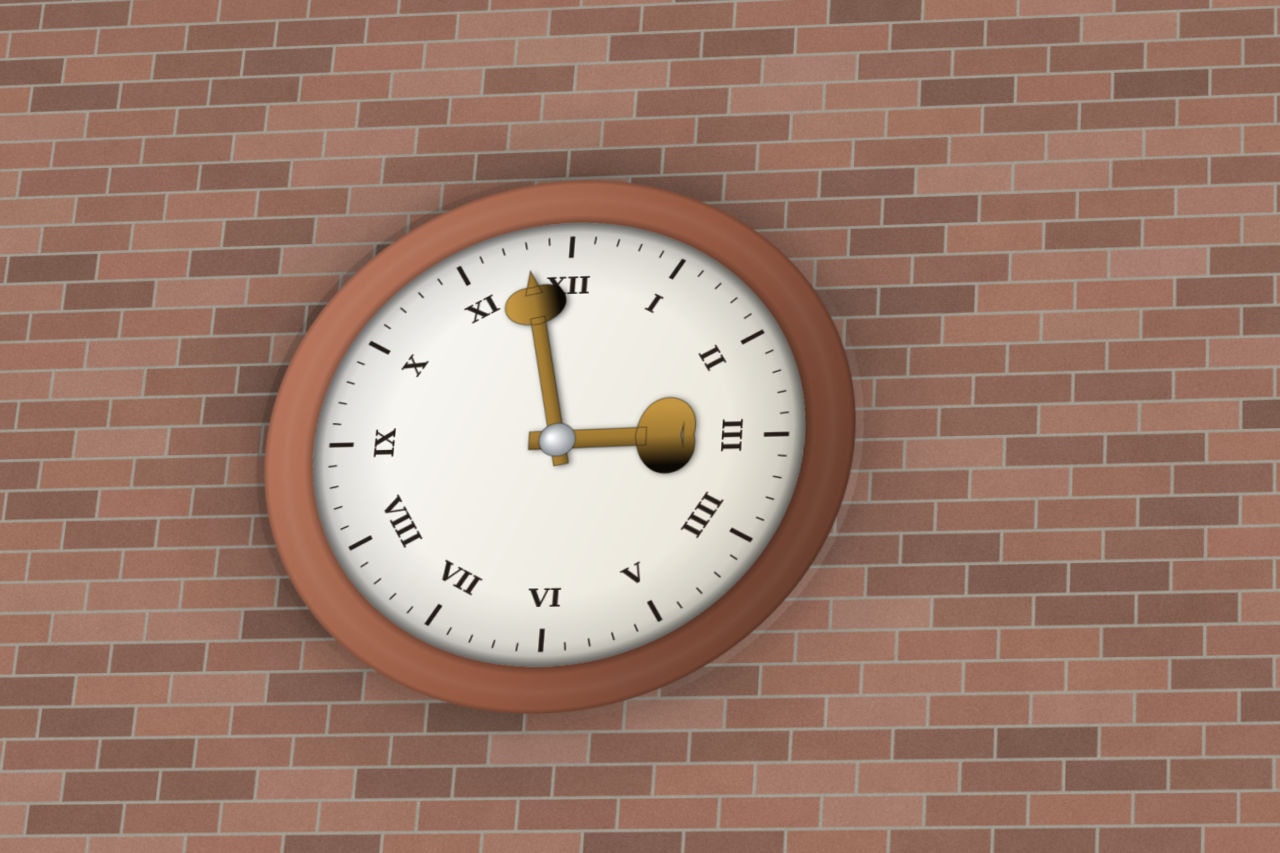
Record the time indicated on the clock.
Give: 2:58
